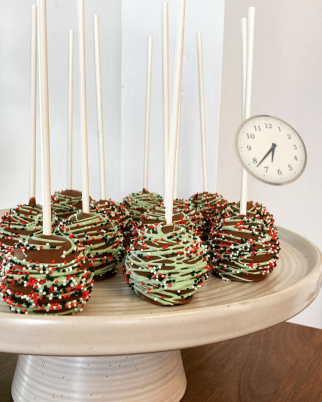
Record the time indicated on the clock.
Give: 6:38
